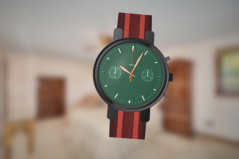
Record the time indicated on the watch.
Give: 10:04
